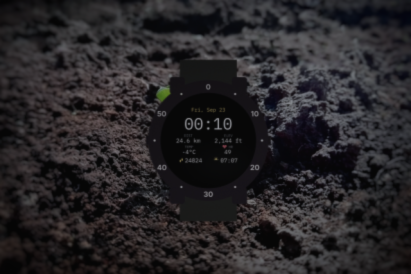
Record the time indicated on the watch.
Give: 0:10
